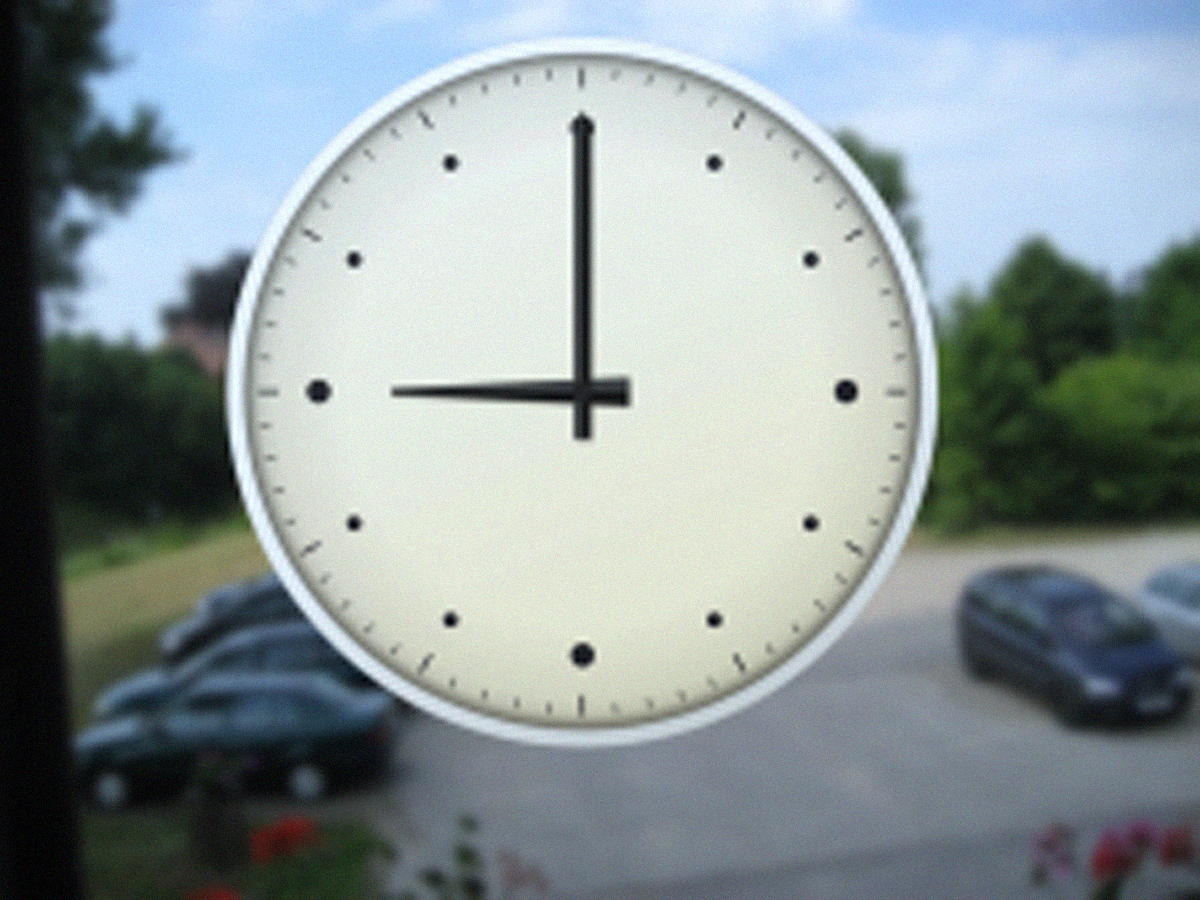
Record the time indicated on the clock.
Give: 9:00
